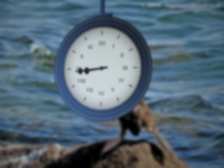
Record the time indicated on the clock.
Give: 8:44
